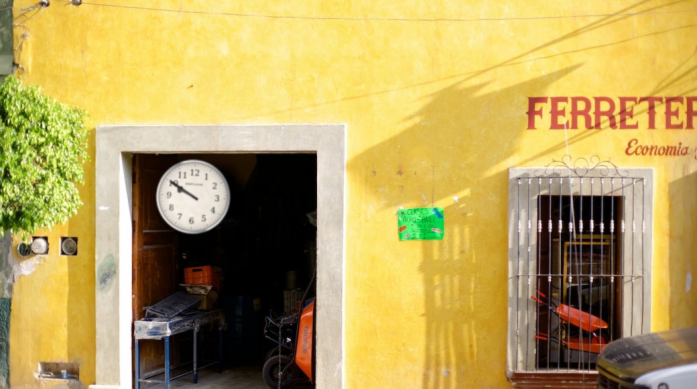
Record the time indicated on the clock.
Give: 9:50
